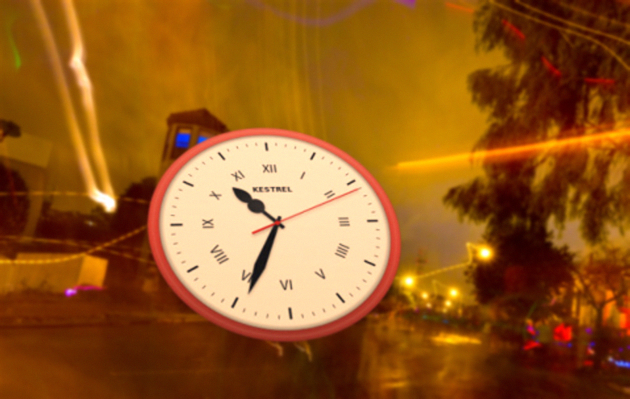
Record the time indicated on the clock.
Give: 10:34:11
